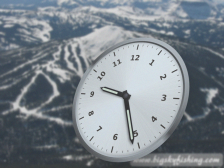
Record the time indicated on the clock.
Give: 9:26
